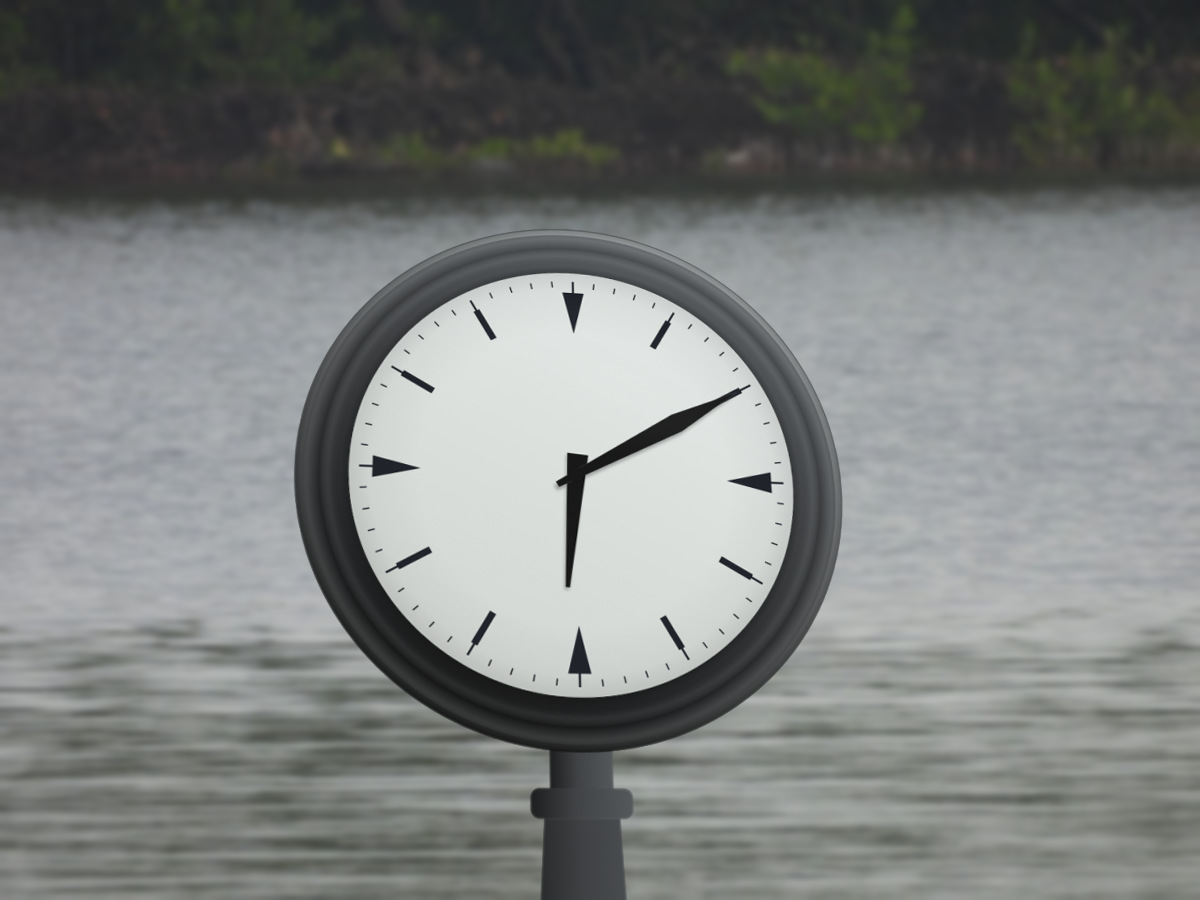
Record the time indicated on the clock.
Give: 6:10
